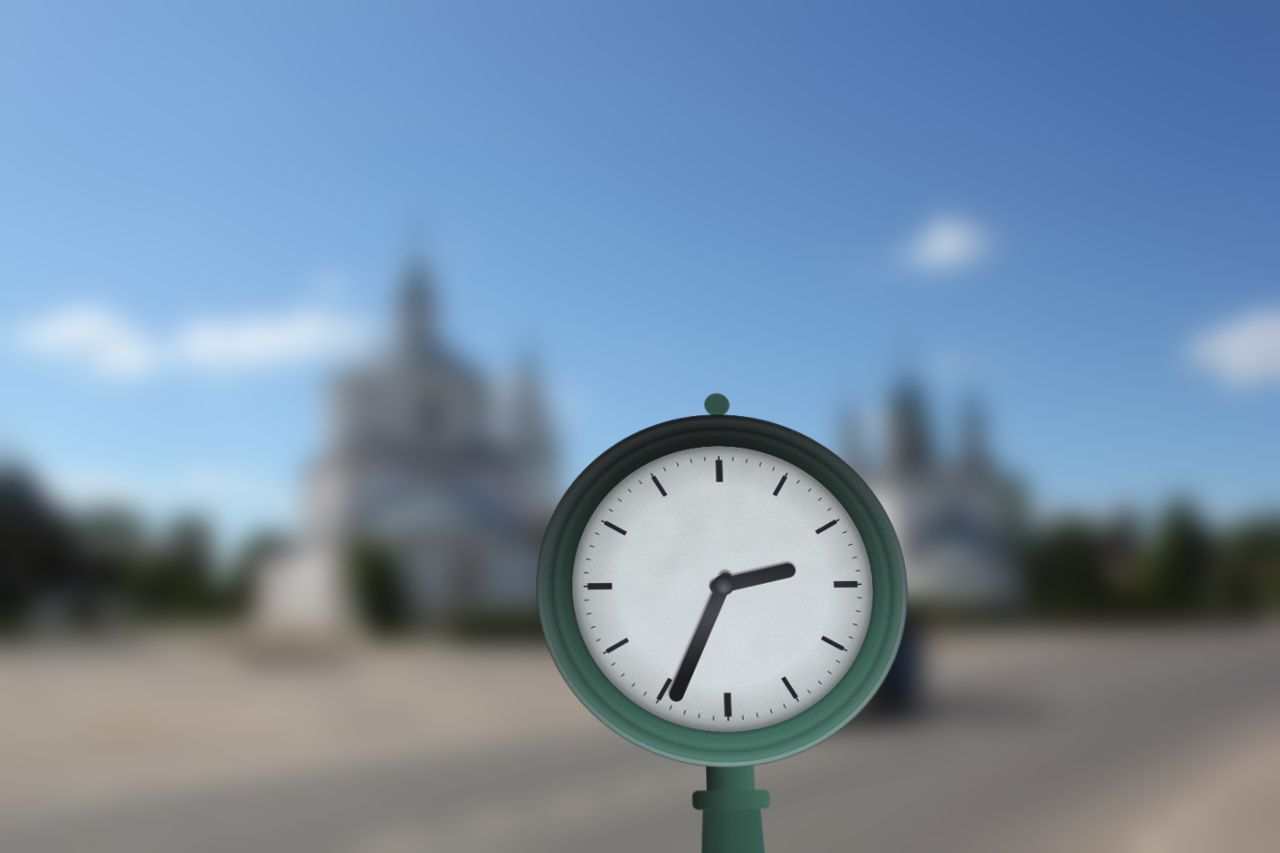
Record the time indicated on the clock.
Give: 2:34
